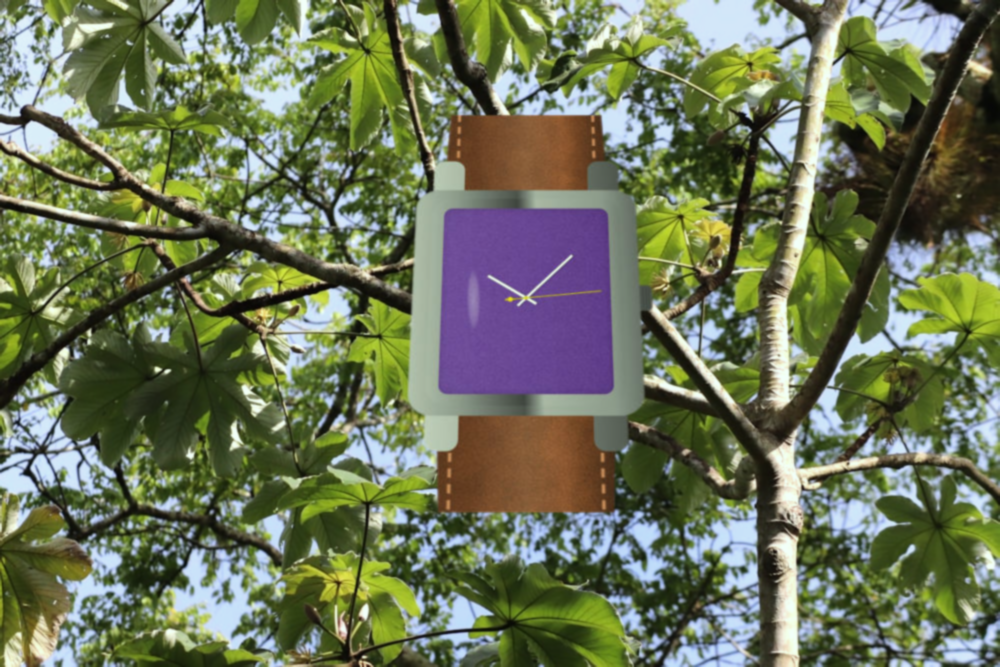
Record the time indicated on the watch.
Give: 10:07:14
